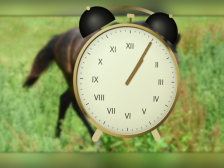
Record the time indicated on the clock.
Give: 1:05
